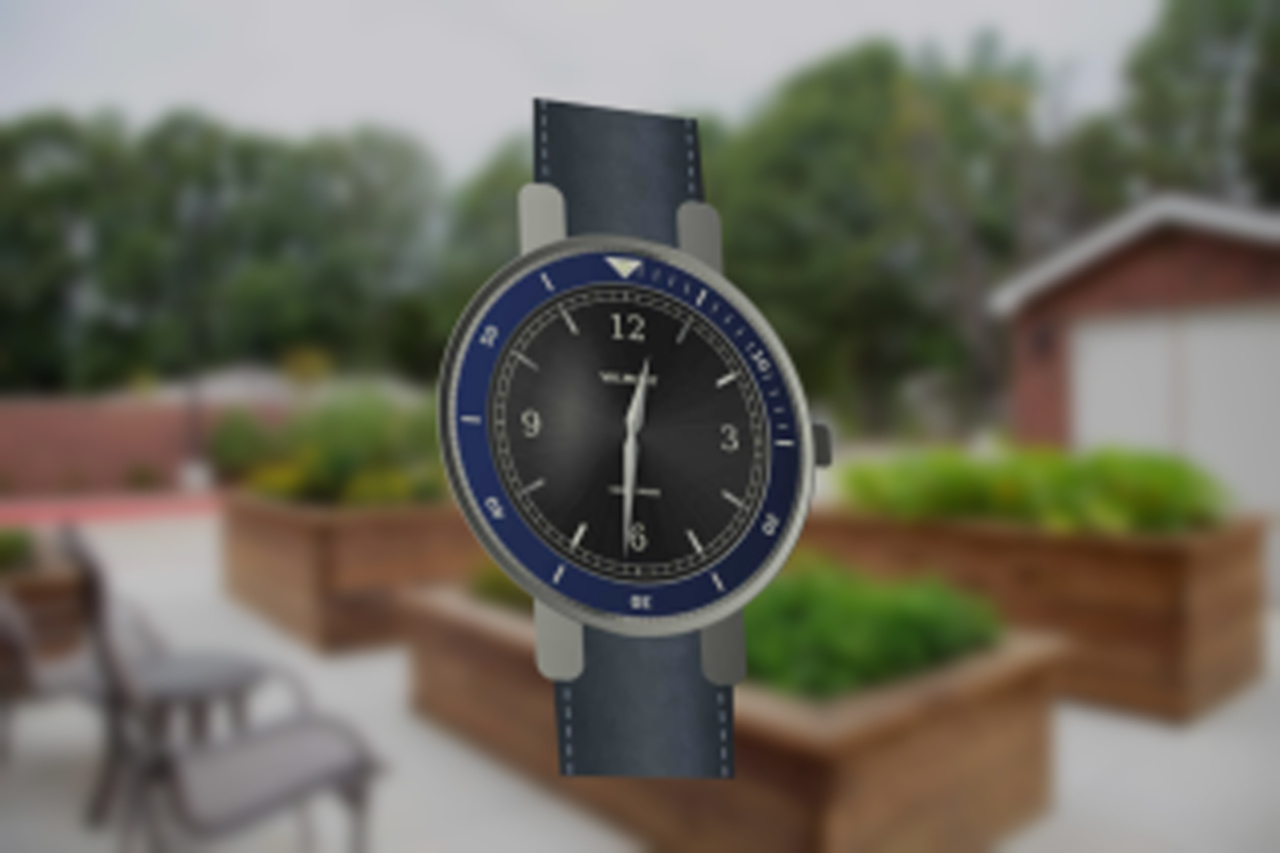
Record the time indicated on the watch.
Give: 12:31
